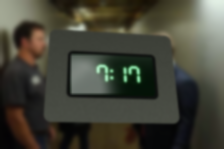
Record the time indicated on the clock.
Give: 7:17
